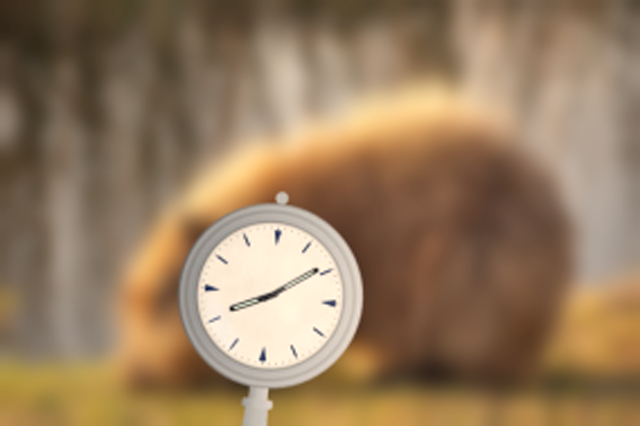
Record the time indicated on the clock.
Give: 8:09
